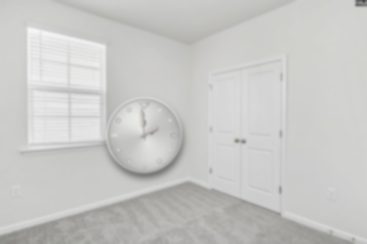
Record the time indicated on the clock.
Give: 1:59
